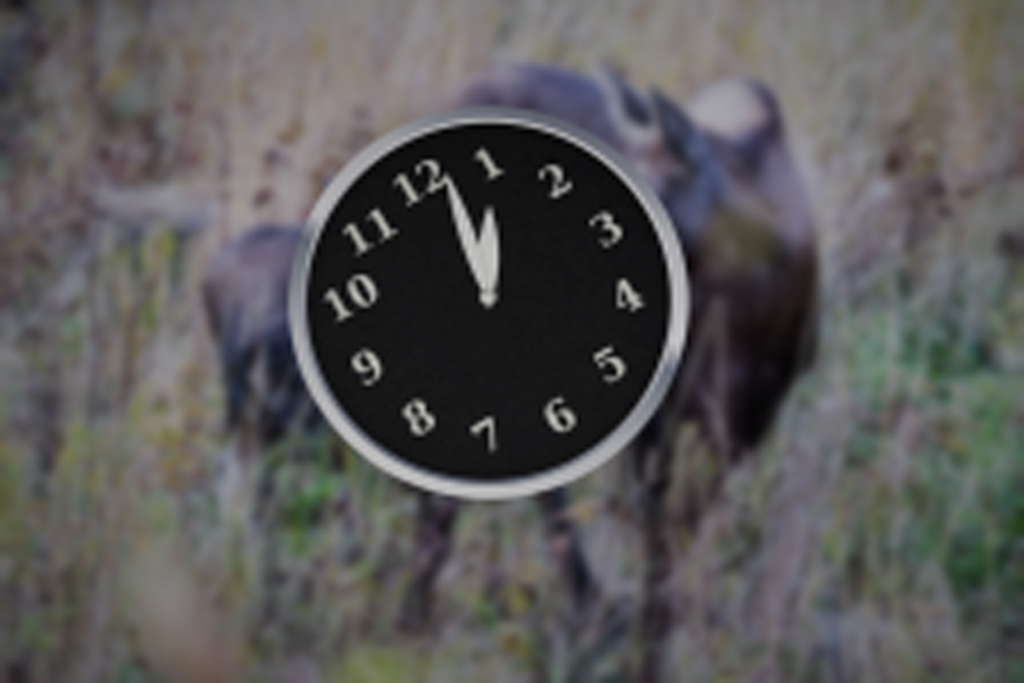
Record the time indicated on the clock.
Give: 1:02
